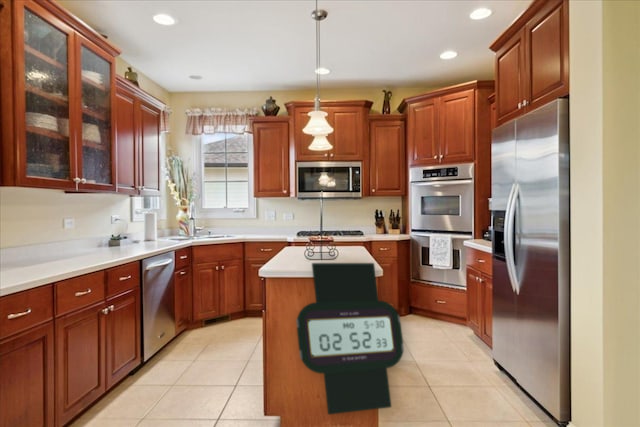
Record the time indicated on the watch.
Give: 2:52
